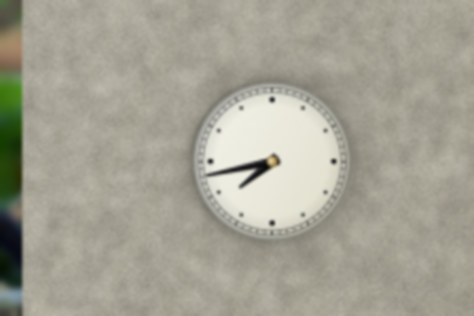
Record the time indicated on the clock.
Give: 7:43
